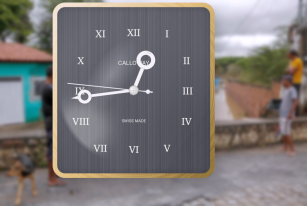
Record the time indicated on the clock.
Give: 12:43:46
